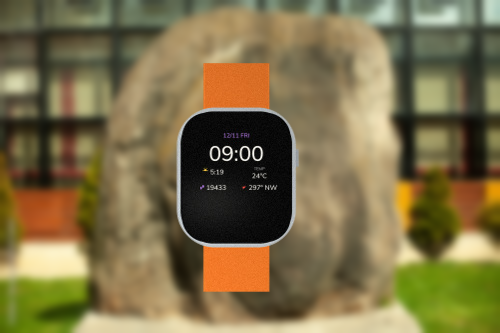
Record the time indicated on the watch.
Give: 9:00
